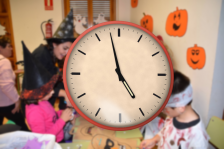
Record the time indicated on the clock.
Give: 4:58
